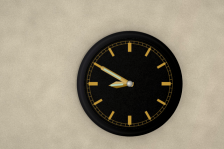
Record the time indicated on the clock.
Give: 8:50
